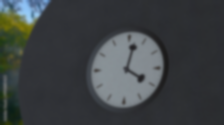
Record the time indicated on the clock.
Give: 4:02
